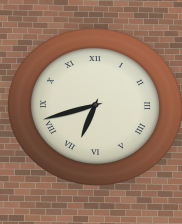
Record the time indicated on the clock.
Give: 6:42
